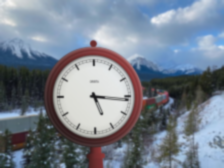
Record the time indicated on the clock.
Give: 5:16
